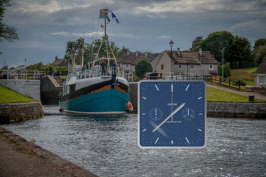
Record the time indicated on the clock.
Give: 1:38
